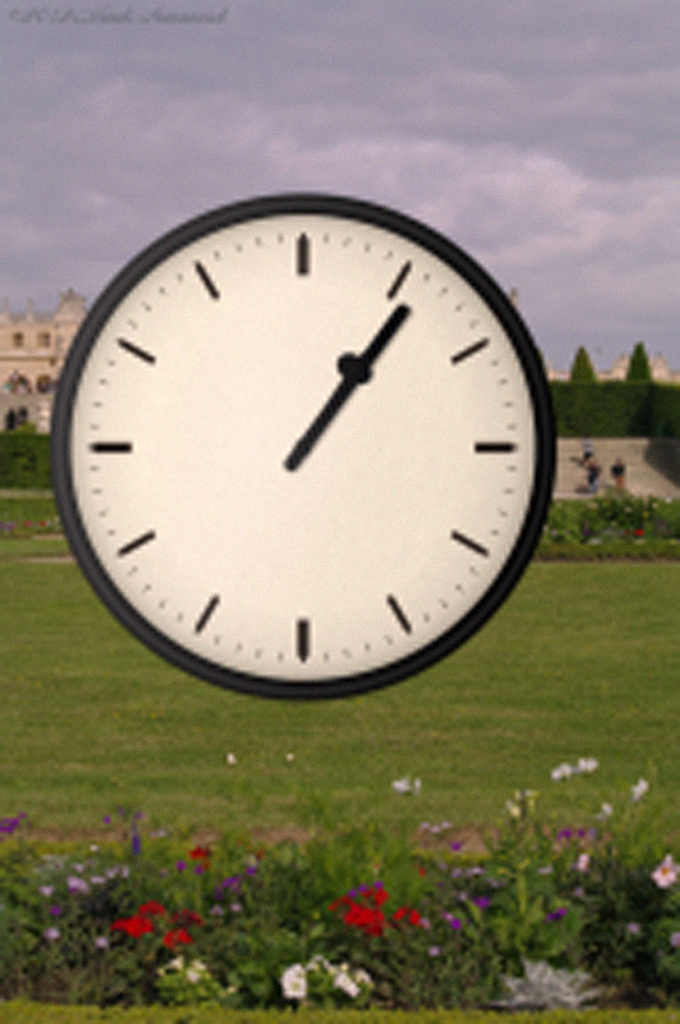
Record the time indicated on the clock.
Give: 1:06
